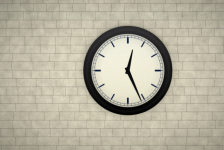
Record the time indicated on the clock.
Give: 12:26
